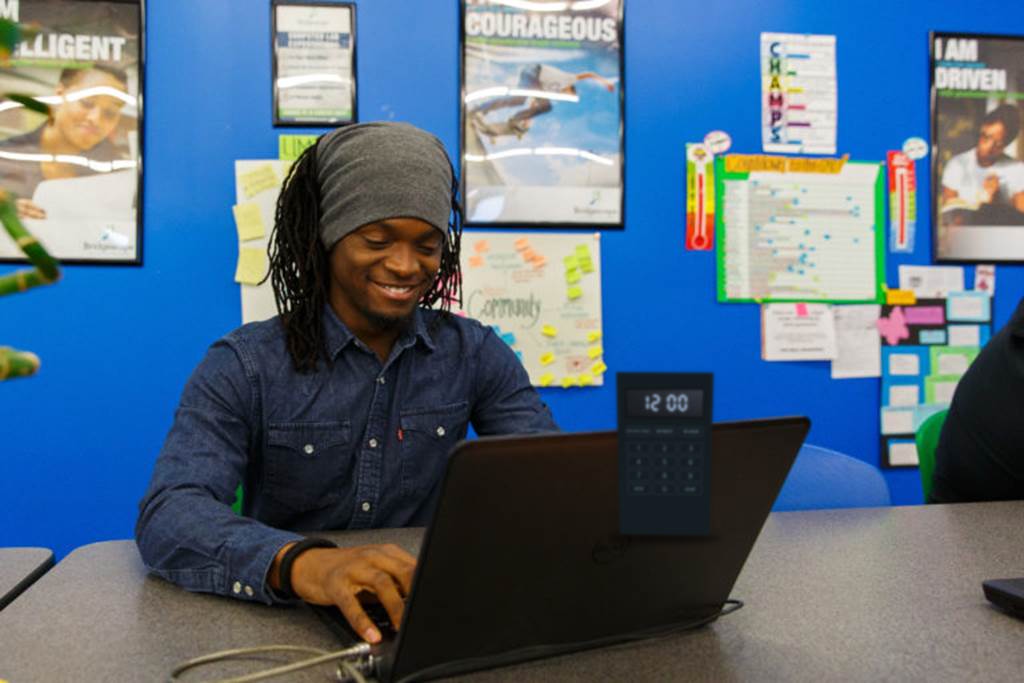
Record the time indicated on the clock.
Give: 12:00
